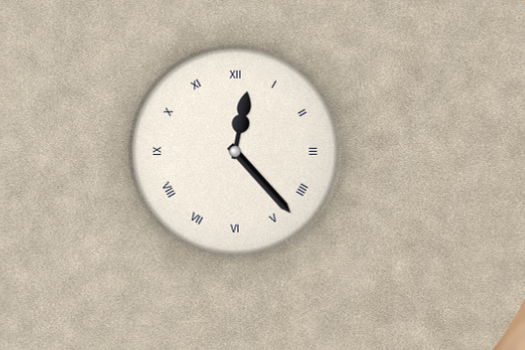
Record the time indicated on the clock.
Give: 12:23
